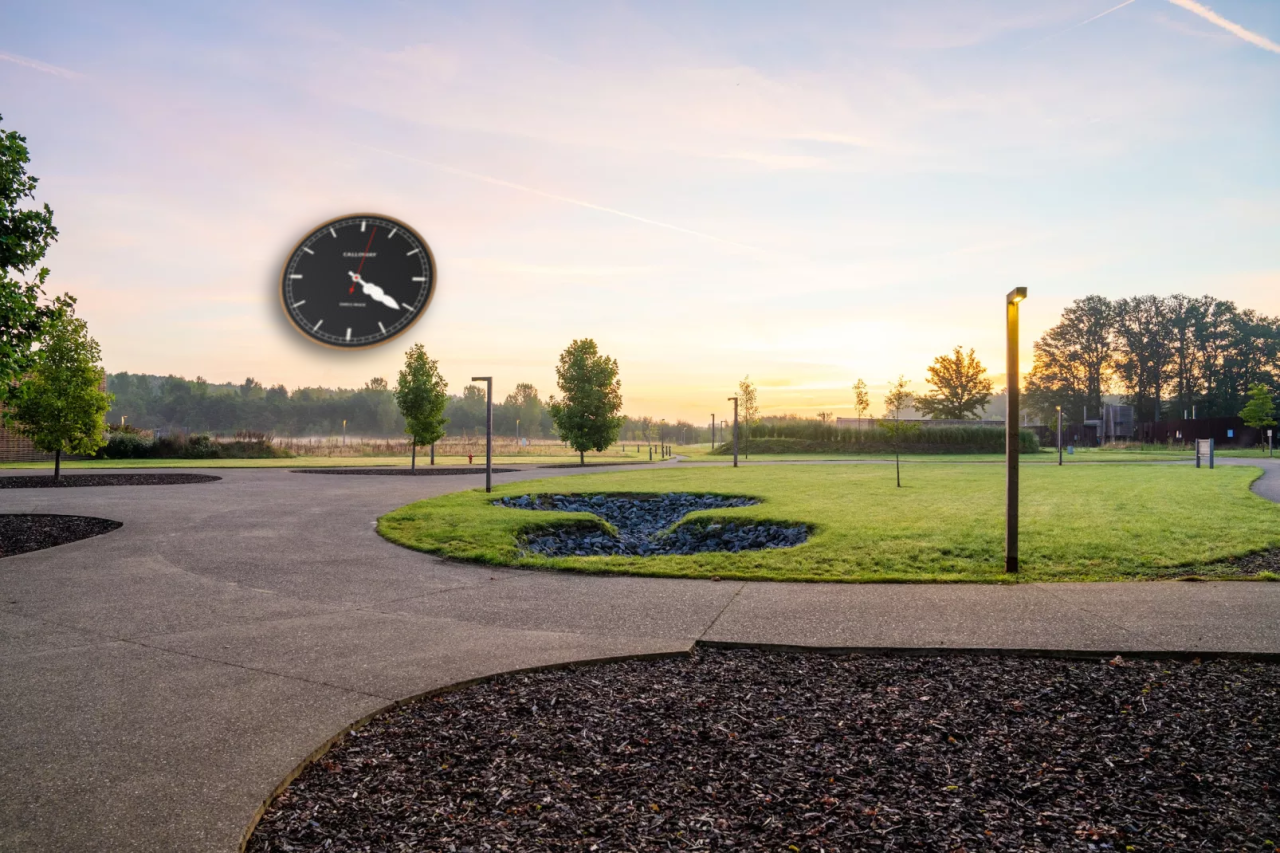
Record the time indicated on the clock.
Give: 4:21:02
